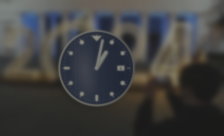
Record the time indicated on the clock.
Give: 1:02
